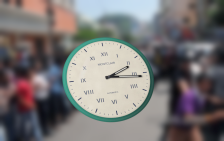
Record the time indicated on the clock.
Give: 2:16
